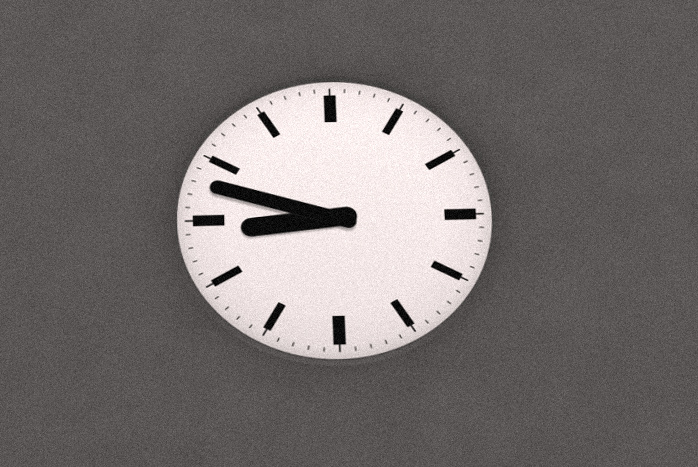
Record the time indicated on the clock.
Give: 8:48
